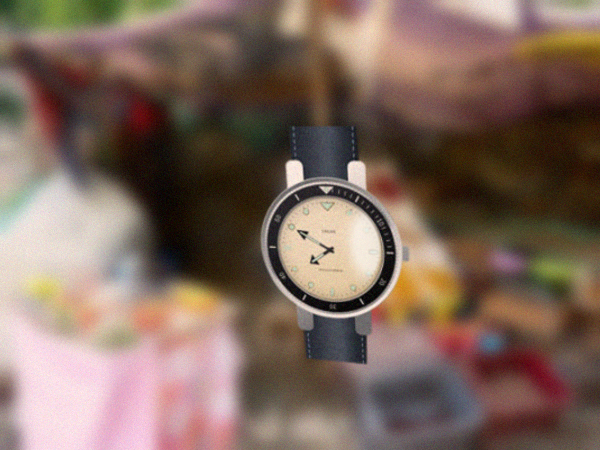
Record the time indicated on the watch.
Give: 7:50
